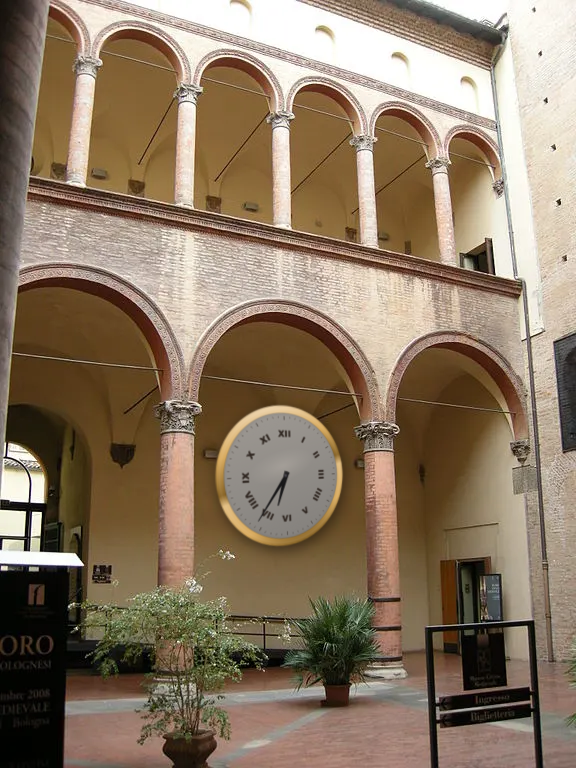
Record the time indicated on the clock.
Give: 6:36
